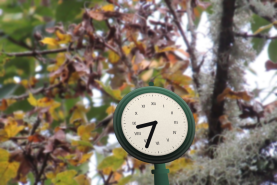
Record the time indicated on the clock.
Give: 8:34
